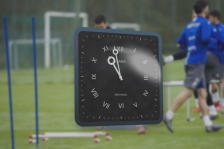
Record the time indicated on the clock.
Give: 10:58
